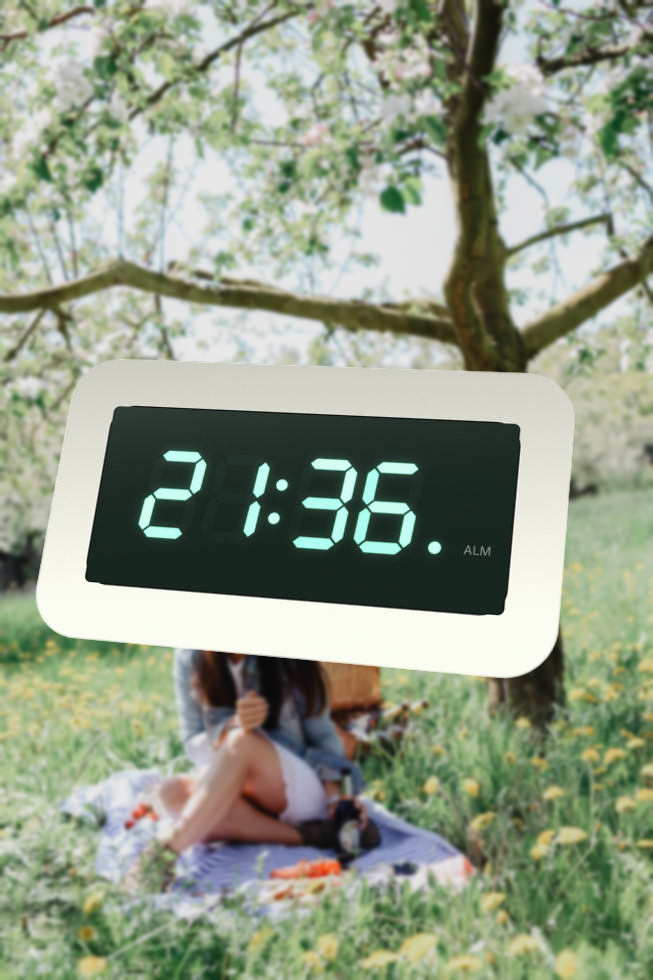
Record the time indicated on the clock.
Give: 21:36
